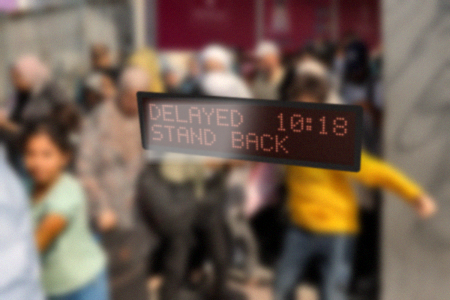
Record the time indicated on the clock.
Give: 10:18
